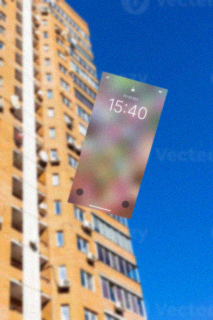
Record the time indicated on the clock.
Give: 15:40
